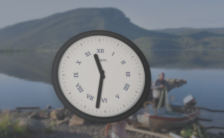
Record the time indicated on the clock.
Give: 11:32
